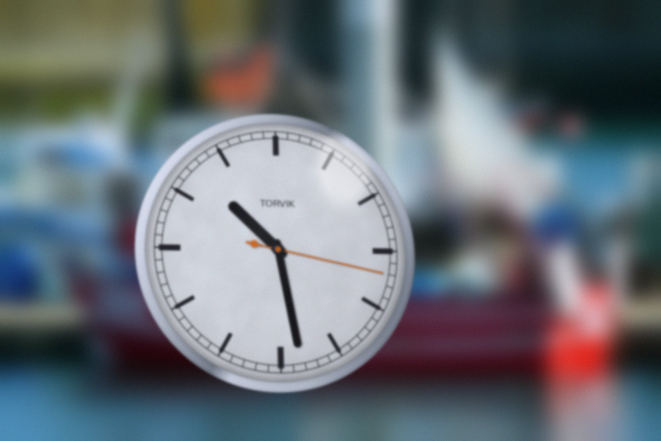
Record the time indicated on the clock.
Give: 10:28:17
